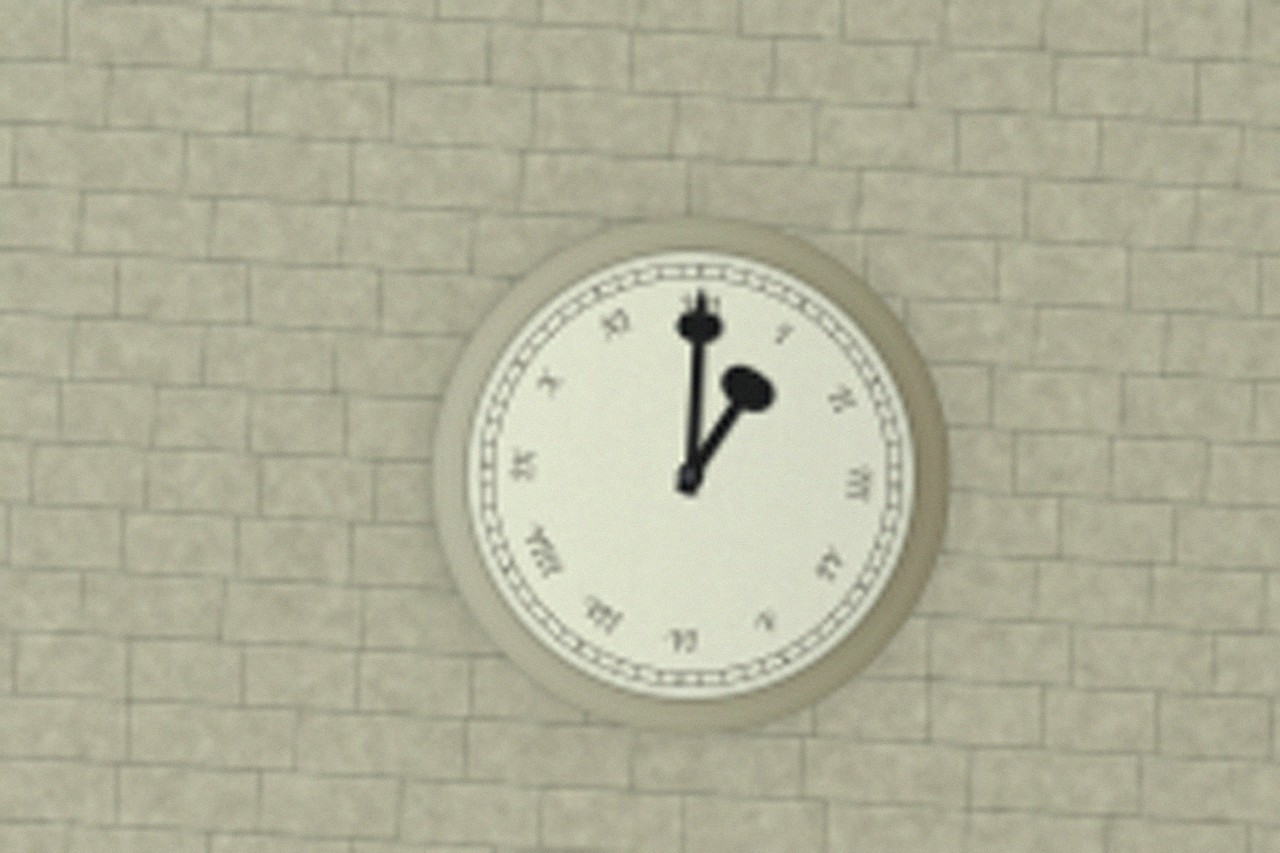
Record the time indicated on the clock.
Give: 1:00
